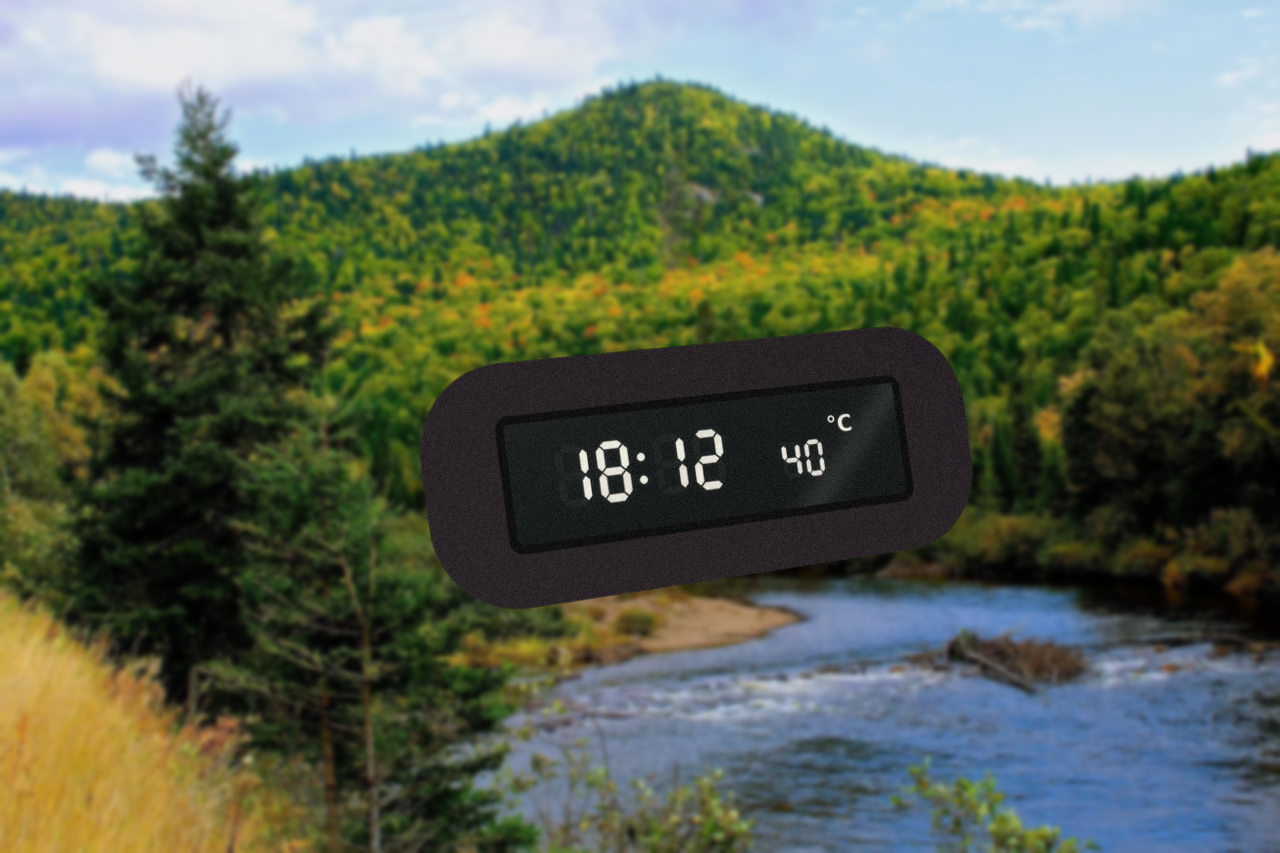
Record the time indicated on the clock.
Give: 18:12
